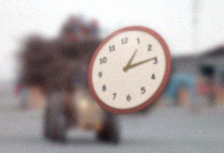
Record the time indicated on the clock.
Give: 1:14
